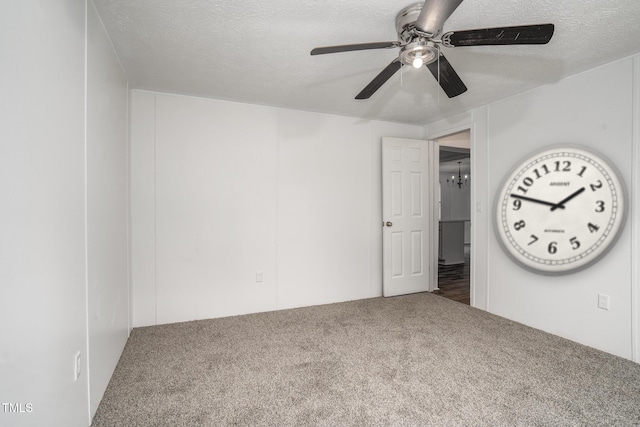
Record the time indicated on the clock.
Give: 1:47
